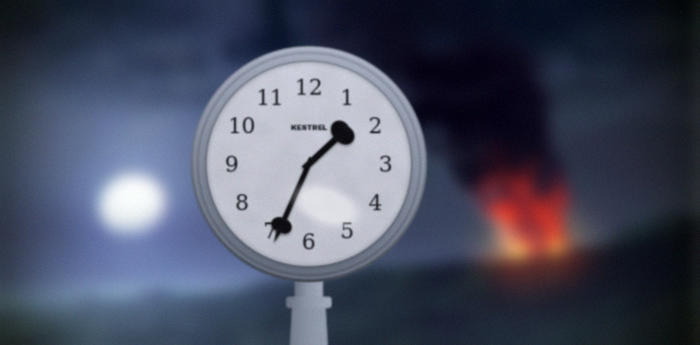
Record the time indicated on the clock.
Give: 1:34
